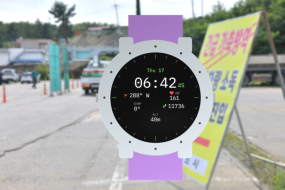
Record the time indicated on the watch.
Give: 6:42
